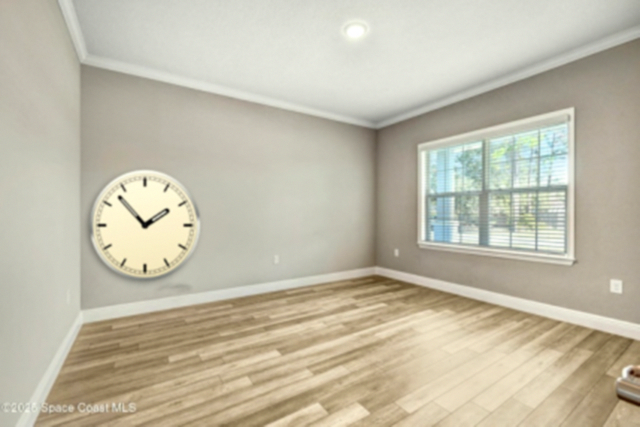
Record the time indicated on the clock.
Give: 1:53
